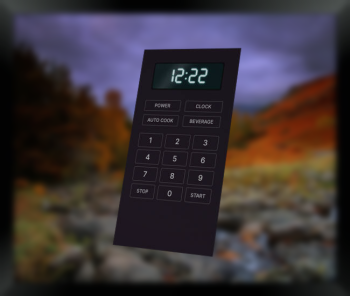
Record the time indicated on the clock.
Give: 12:22
